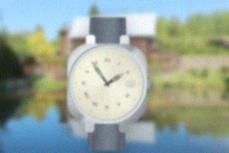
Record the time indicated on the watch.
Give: 1:54
